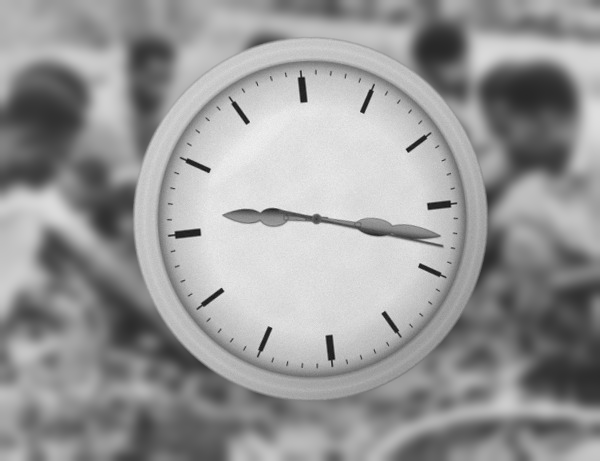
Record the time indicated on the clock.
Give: 9:17:18
